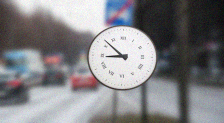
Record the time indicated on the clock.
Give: 8:52
